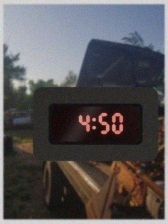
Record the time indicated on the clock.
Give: 4:50
